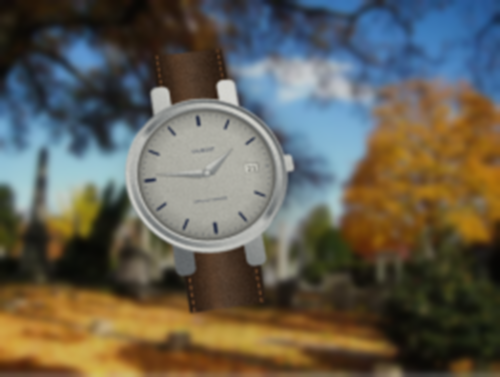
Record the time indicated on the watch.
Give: 1:46
